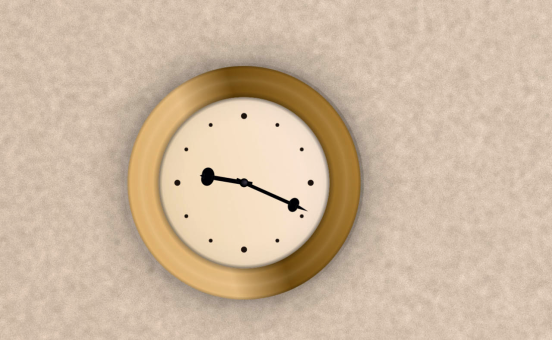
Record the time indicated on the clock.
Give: 9:19
